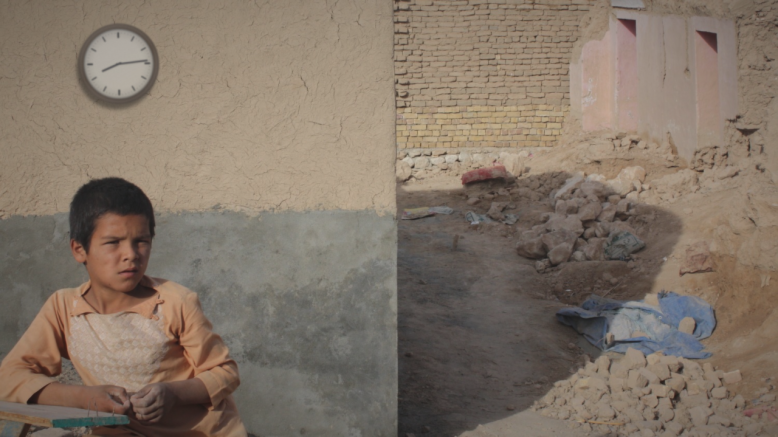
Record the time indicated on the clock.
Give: 8:14
